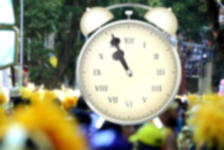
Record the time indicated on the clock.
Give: 10:56
